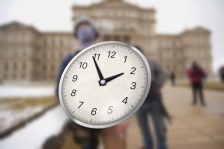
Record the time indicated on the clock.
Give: 1:54
